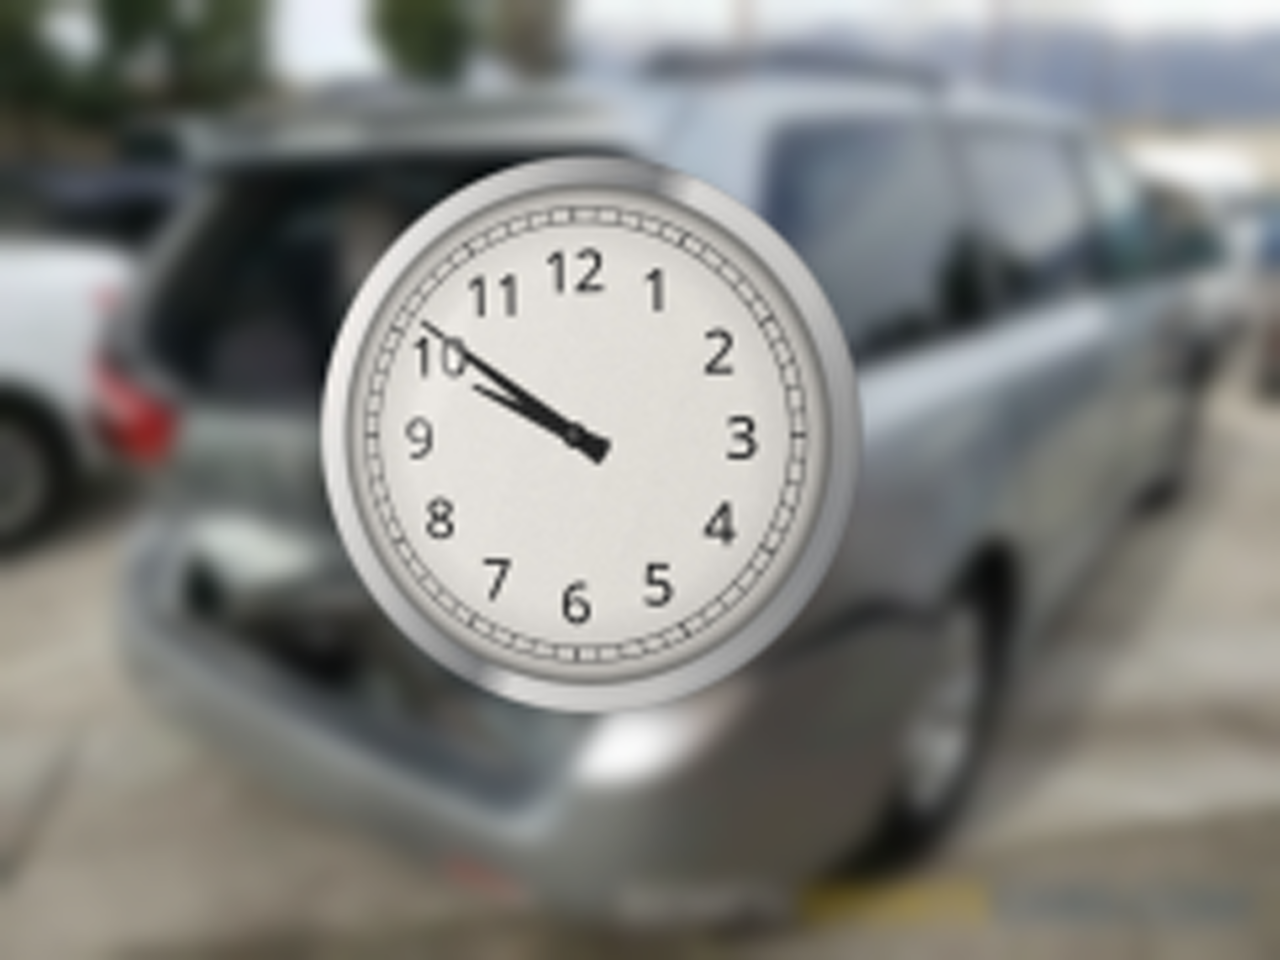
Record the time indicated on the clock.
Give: 9:51
